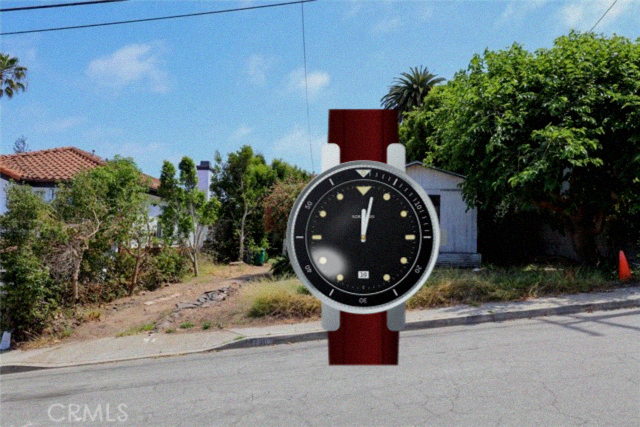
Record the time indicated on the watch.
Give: 12:02
